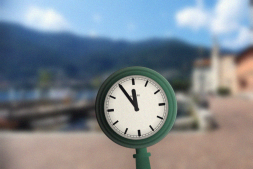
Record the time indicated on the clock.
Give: 11:55
